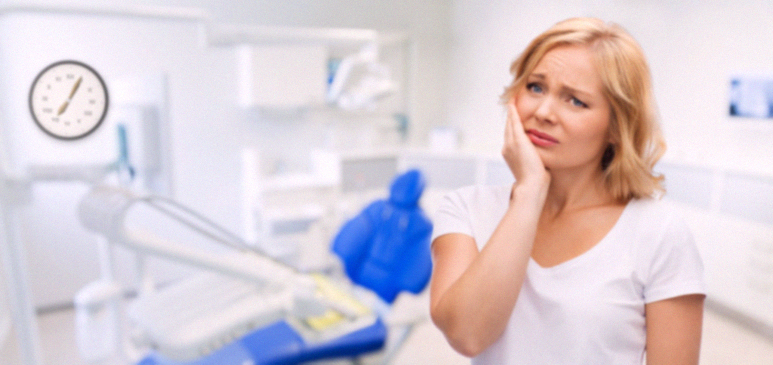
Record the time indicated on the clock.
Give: 7:04
